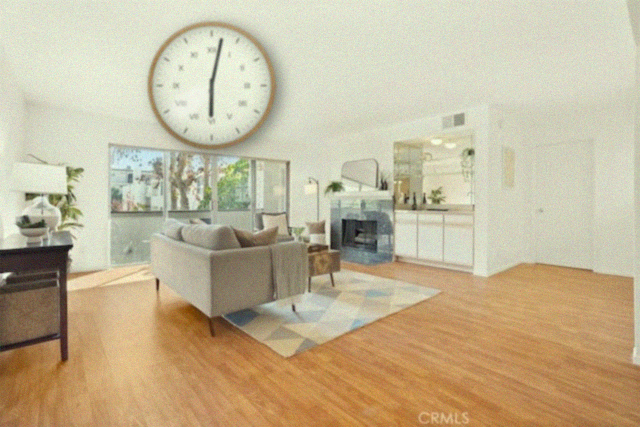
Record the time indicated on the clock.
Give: 6:02
